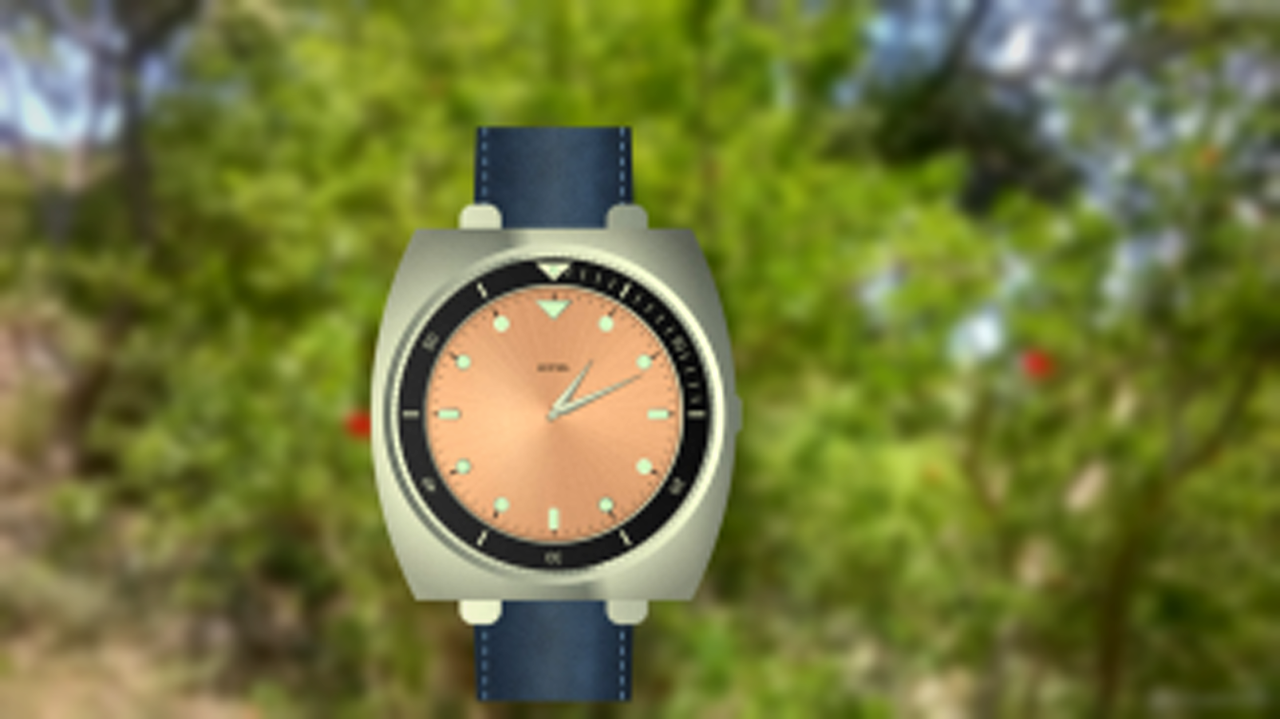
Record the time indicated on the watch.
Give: 1:11
